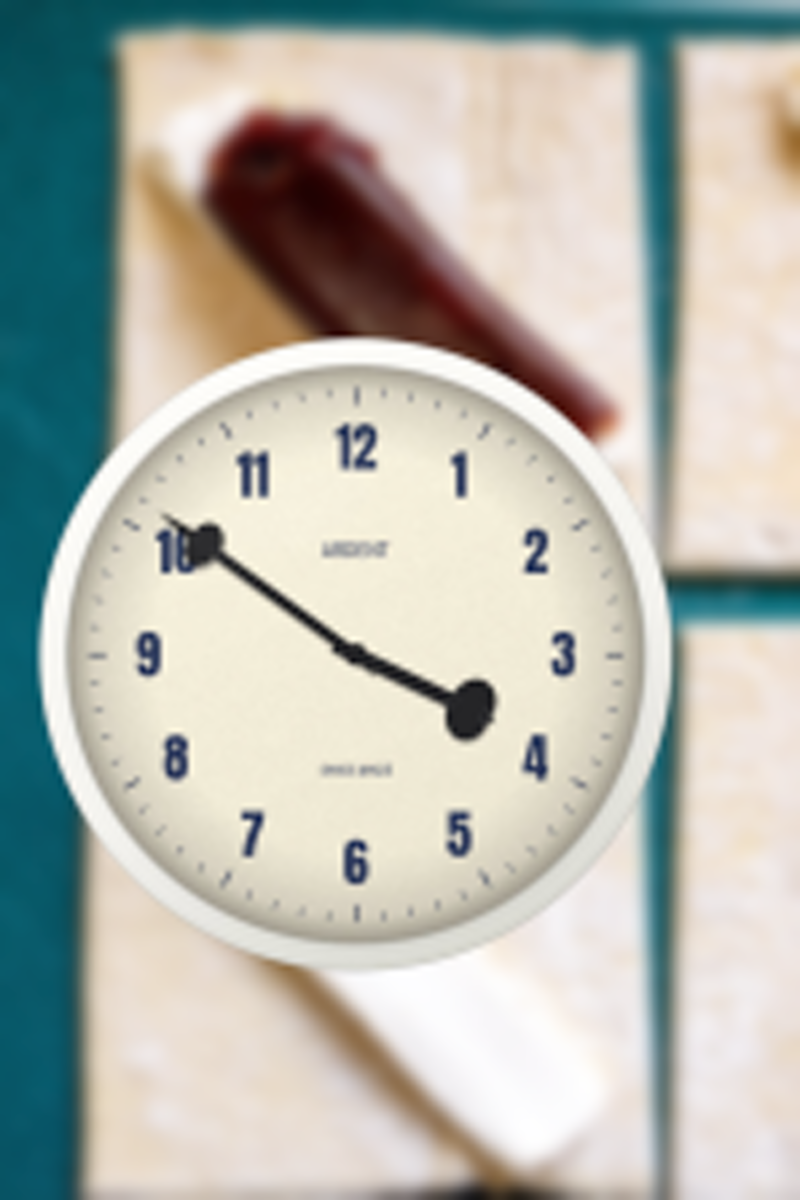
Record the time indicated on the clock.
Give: 3:51
